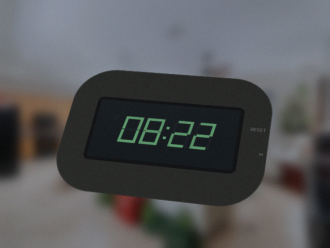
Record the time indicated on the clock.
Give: 8:22
